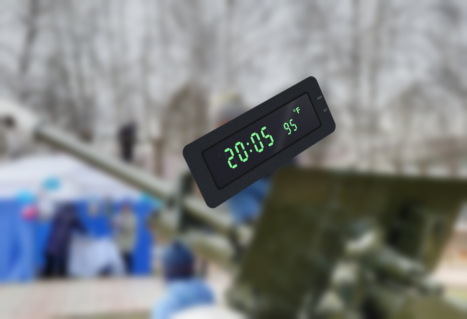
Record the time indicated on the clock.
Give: 20:05
